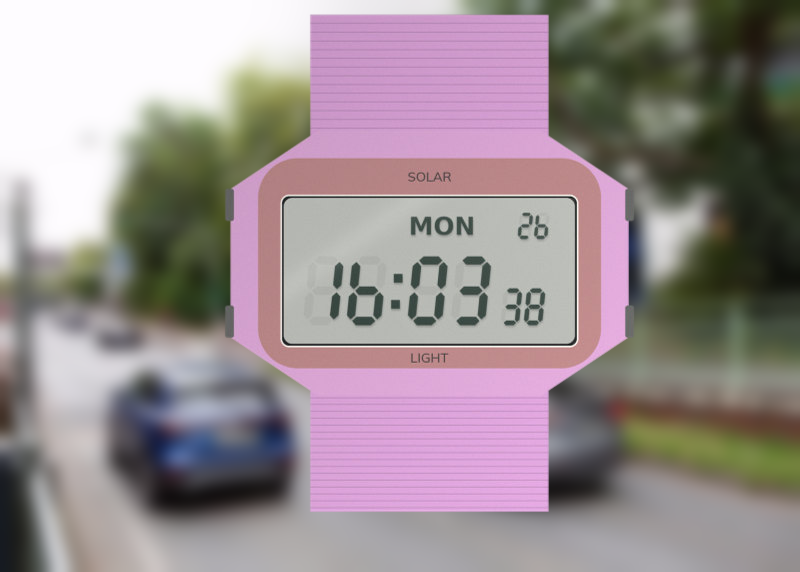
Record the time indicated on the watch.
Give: 16:03:38
